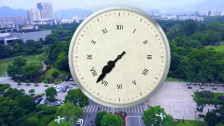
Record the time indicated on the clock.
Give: 7:37
